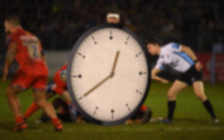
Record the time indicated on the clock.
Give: 12:40
